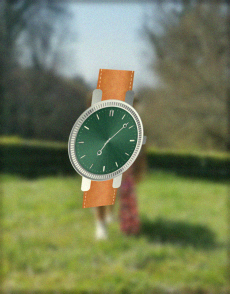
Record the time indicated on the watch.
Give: 7:08
